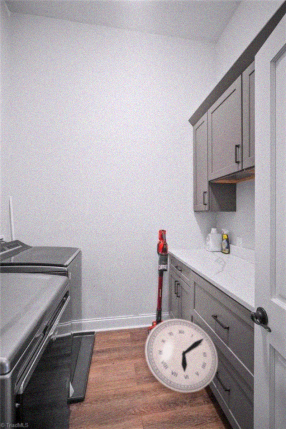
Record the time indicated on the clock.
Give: 6:09
